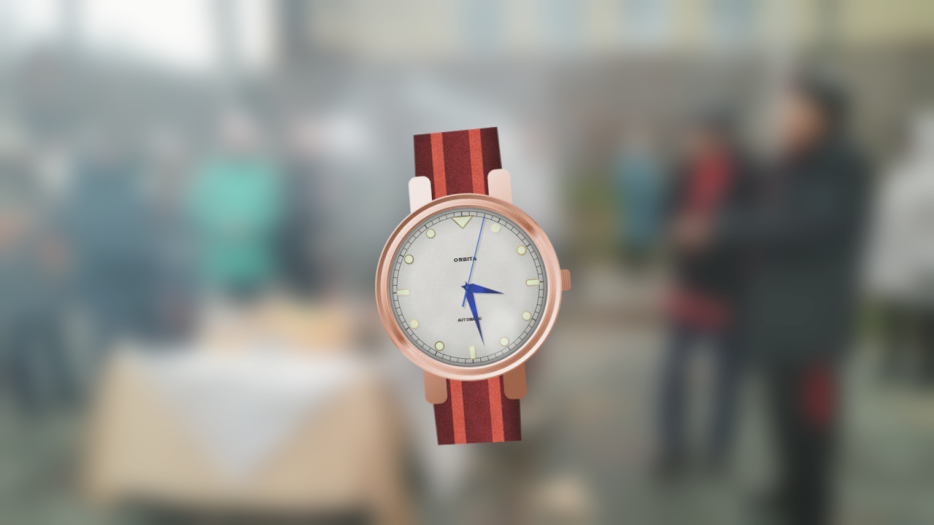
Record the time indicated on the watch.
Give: 3:28:03
